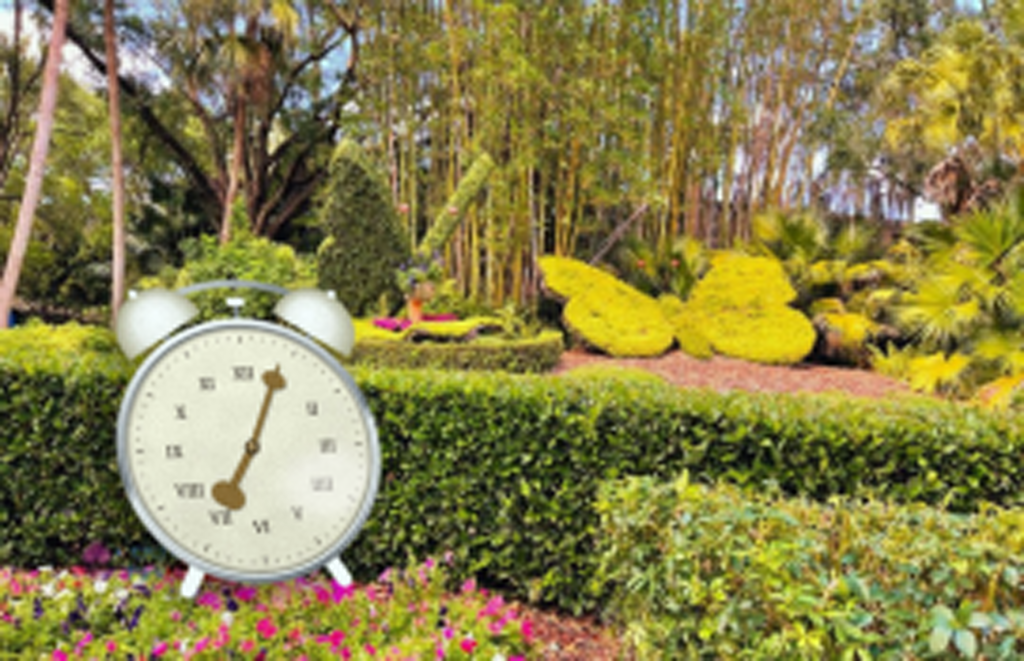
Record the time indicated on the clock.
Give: 7:04
